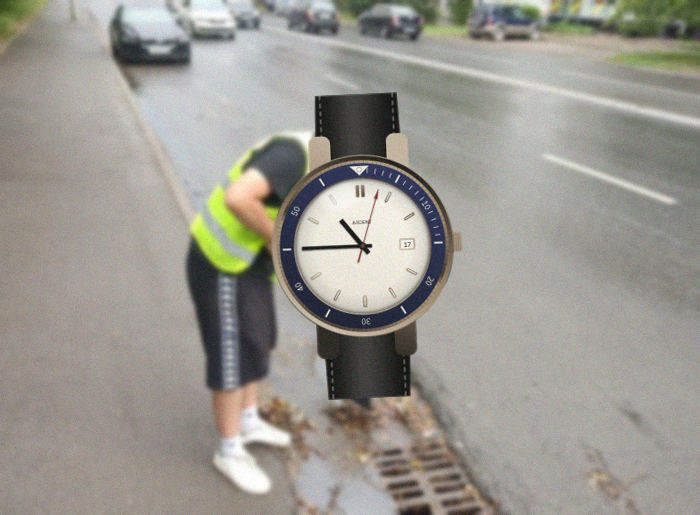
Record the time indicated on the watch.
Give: 10:45:03
